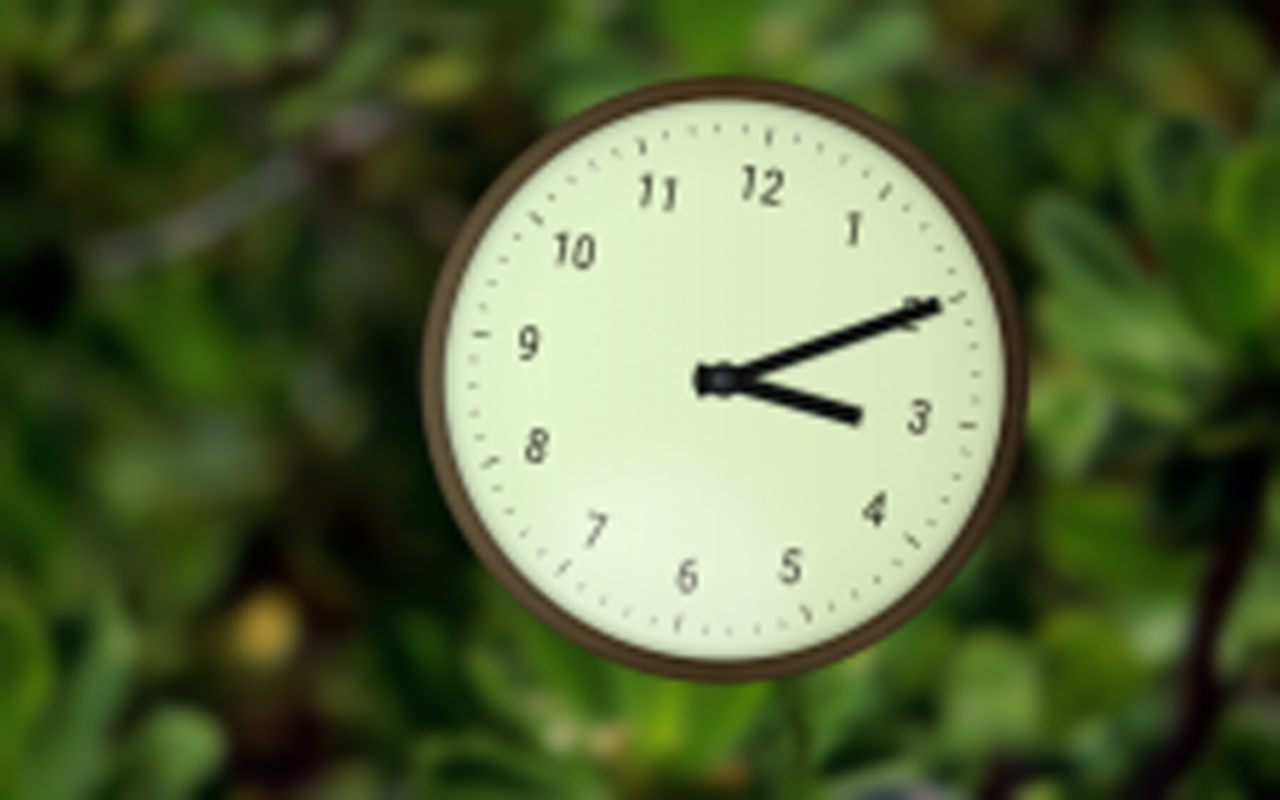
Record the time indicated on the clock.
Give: 3:10
